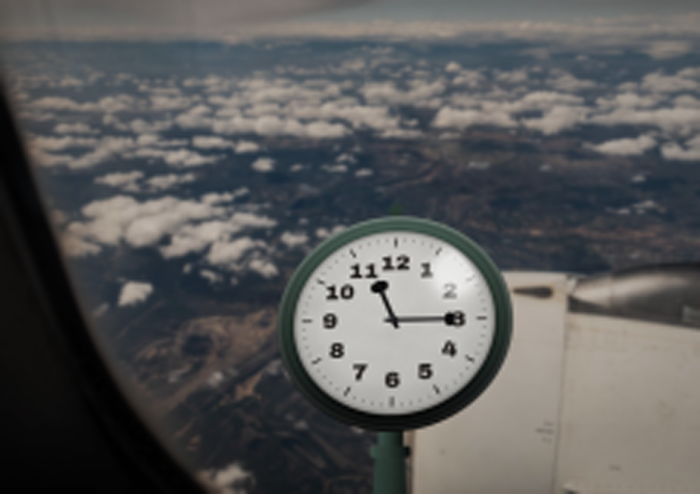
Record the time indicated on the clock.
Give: 11:15
